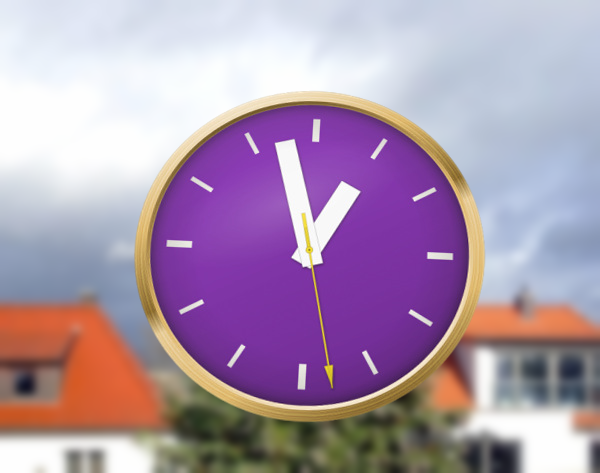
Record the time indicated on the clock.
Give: 12:57:28
